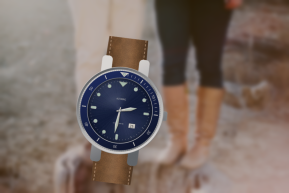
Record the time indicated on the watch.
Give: 2:31
